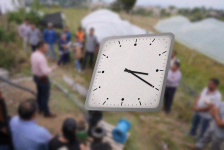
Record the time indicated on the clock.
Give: 3:20
